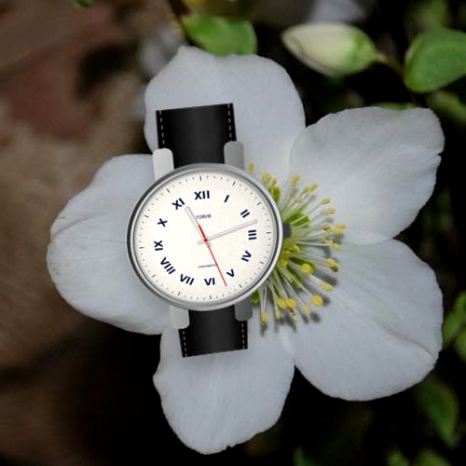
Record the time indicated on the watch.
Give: 11:12:27
